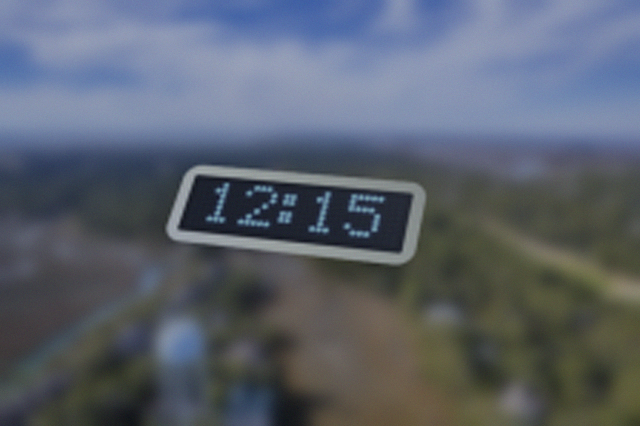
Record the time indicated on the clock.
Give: 12:15
